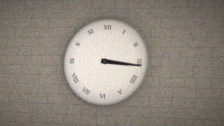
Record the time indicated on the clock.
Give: 3:16
